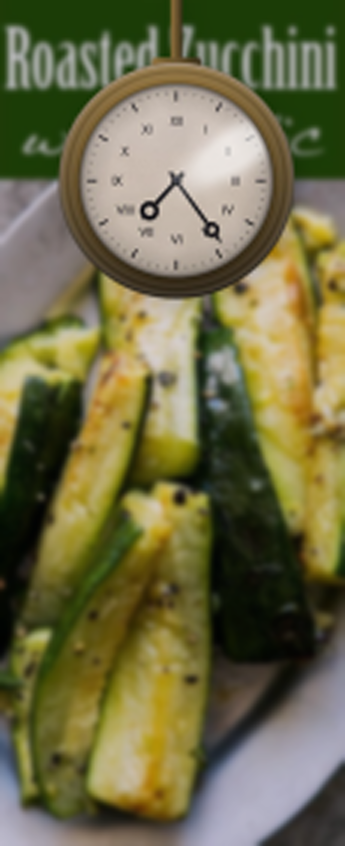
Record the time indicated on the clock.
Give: 7:24
